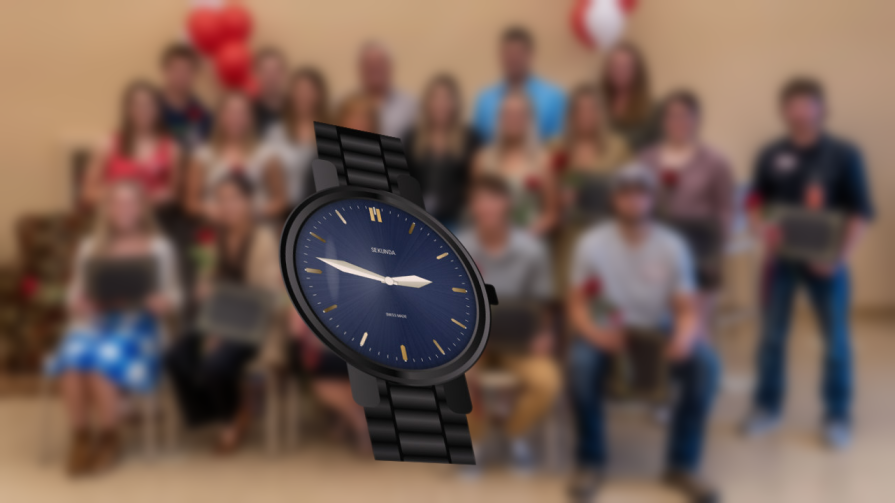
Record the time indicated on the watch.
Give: 2:47
